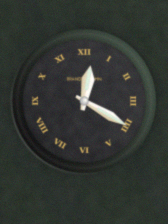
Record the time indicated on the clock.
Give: 12:20
